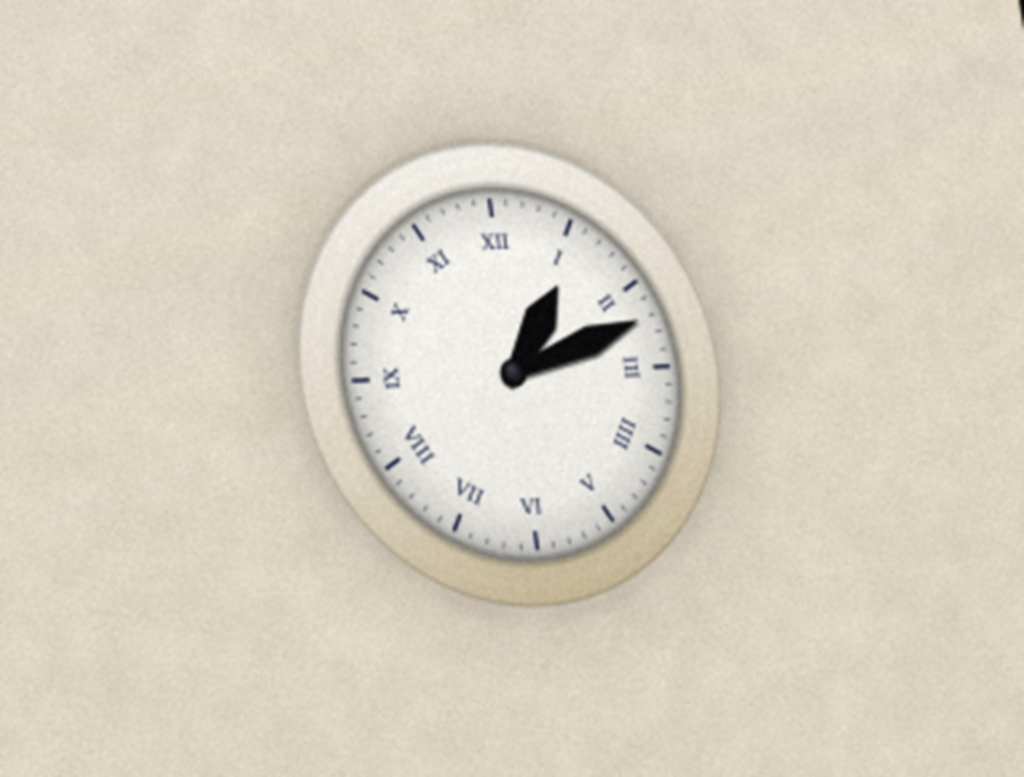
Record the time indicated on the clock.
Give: 1:12
